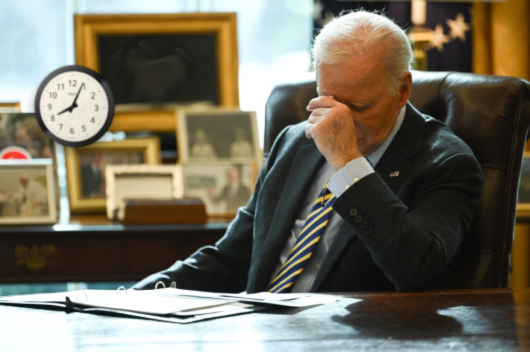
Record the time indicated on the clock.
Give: 8:04
